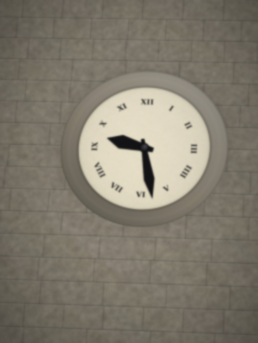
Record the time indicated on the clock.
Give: 9:28
